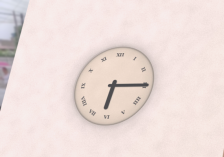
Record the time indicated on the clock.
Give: 6:15
